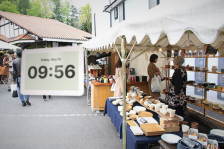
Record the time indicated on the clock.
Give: 9:56
